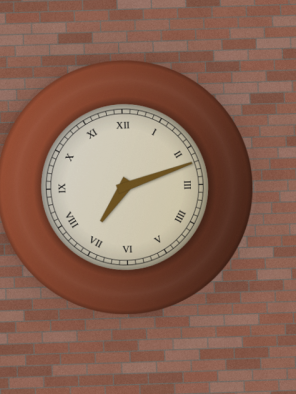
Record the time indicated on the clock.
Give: 7:12
